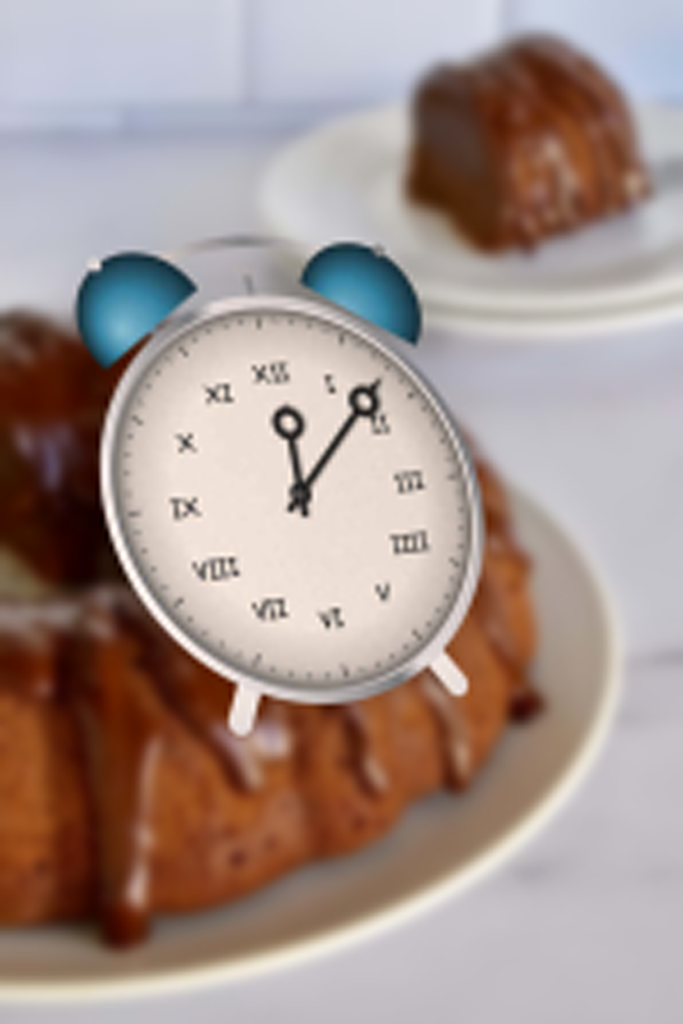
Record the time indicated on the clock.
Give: 12:08
